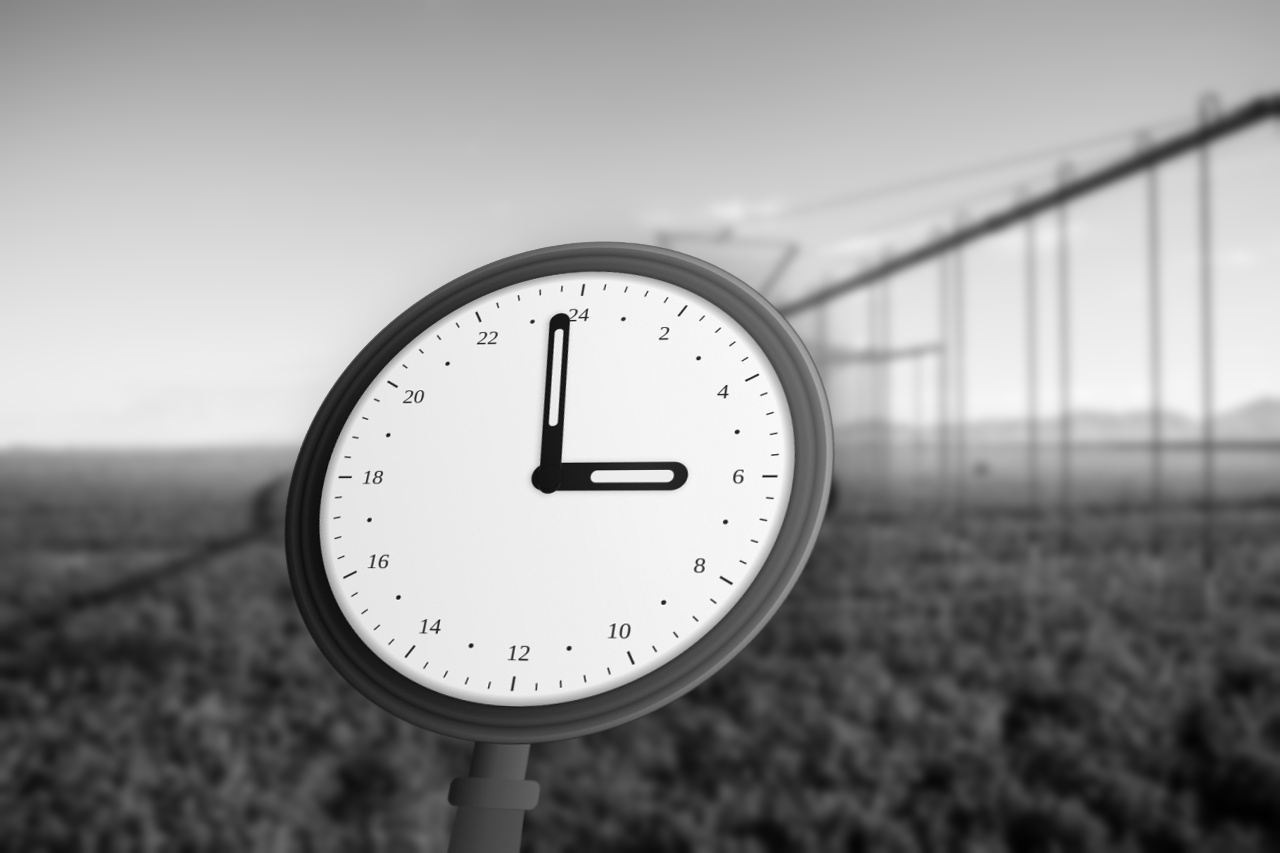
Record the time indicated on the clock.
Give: 5:59
